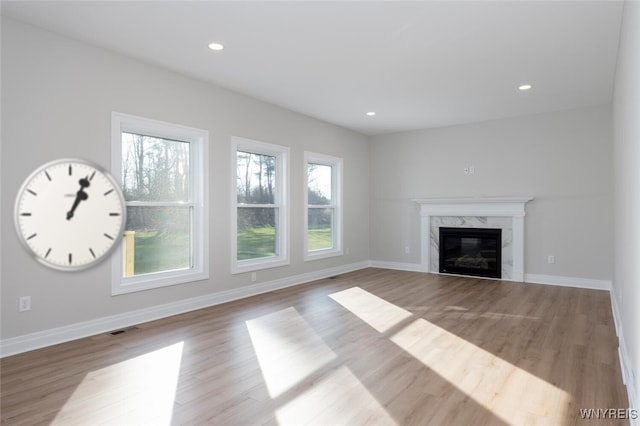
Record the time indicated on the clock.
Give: 1:04
